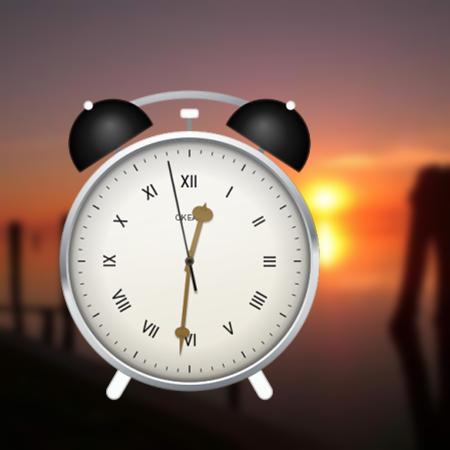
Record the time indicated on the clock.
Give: 12:30:58
